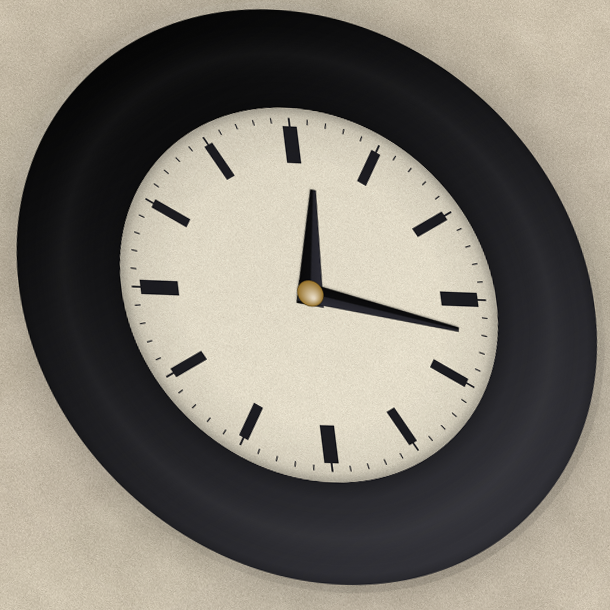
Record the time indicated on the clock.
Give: 12:17
